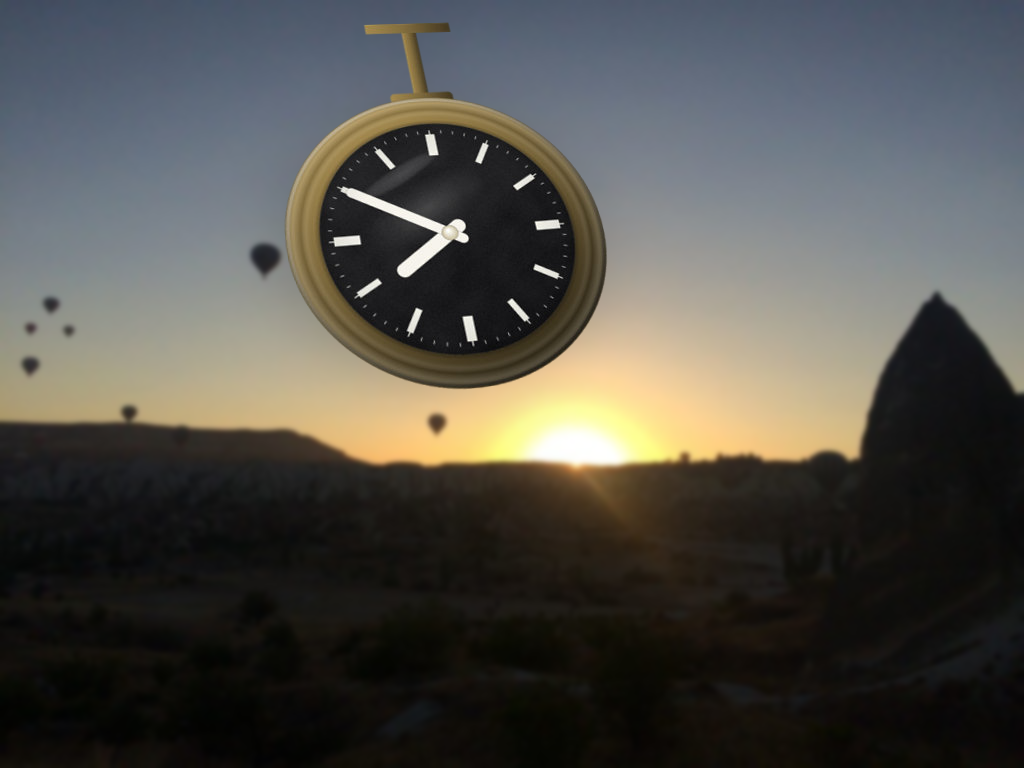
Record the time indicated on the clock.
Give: 7:50
